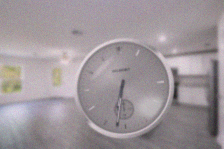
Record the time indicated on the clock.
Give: 6:32
